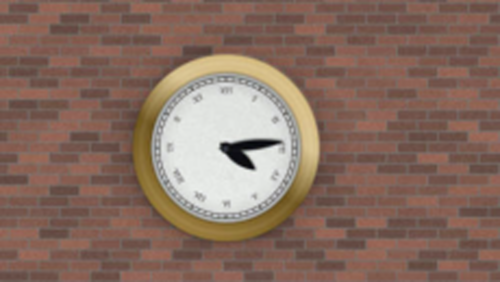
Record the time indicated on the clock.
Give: 4:14
